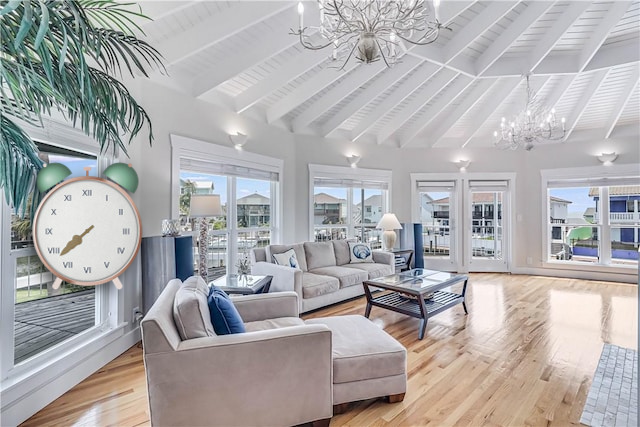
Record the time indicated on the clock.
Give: 7:38
